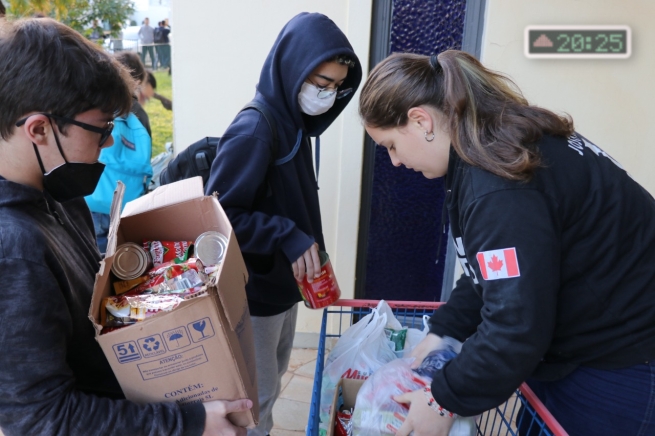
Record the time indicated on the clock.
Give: 20:25
